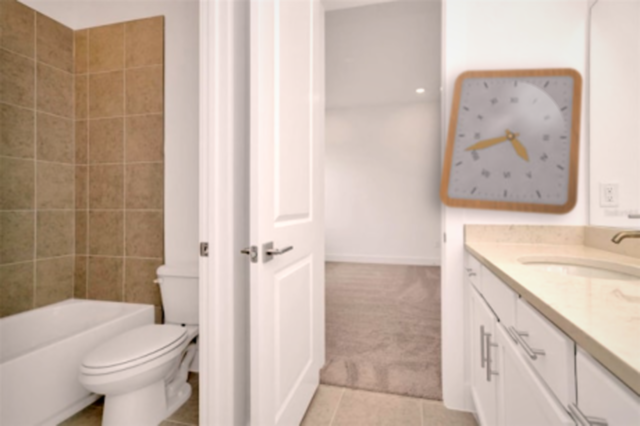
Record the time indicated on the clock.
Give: 4:42
